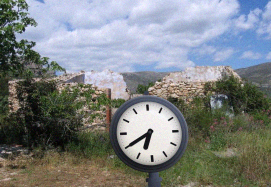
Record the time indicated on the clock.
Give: 6:40
